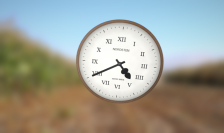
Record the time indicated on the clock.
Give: 4:40
